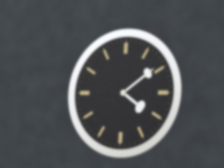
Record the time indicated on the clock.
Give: 4:09
